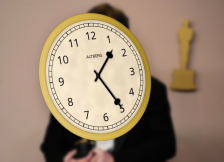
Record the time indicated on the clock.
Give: 1:25
